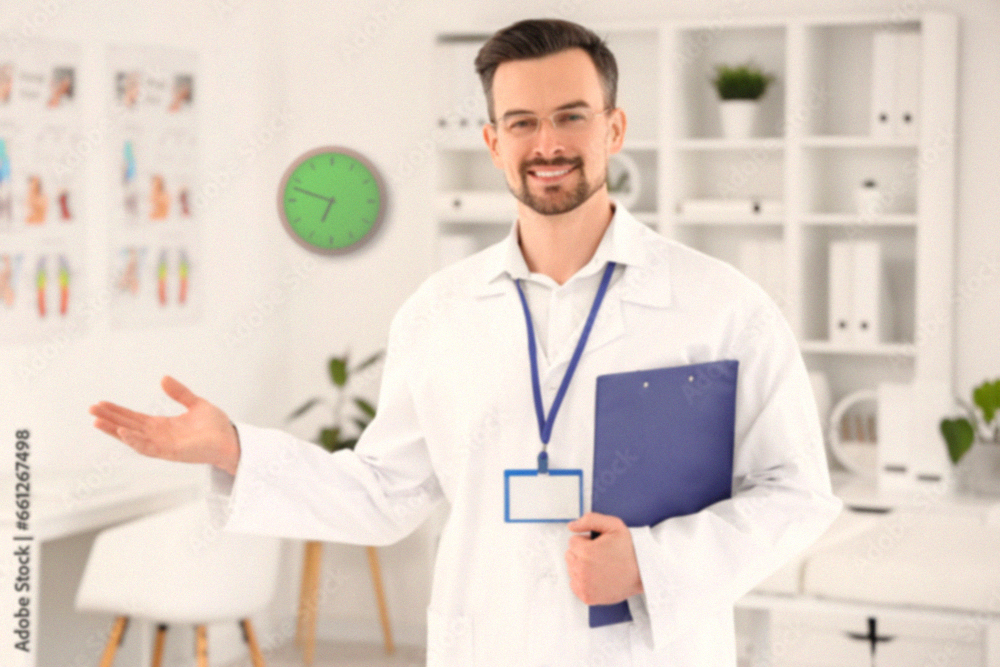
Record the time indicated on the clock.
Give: 6:48
